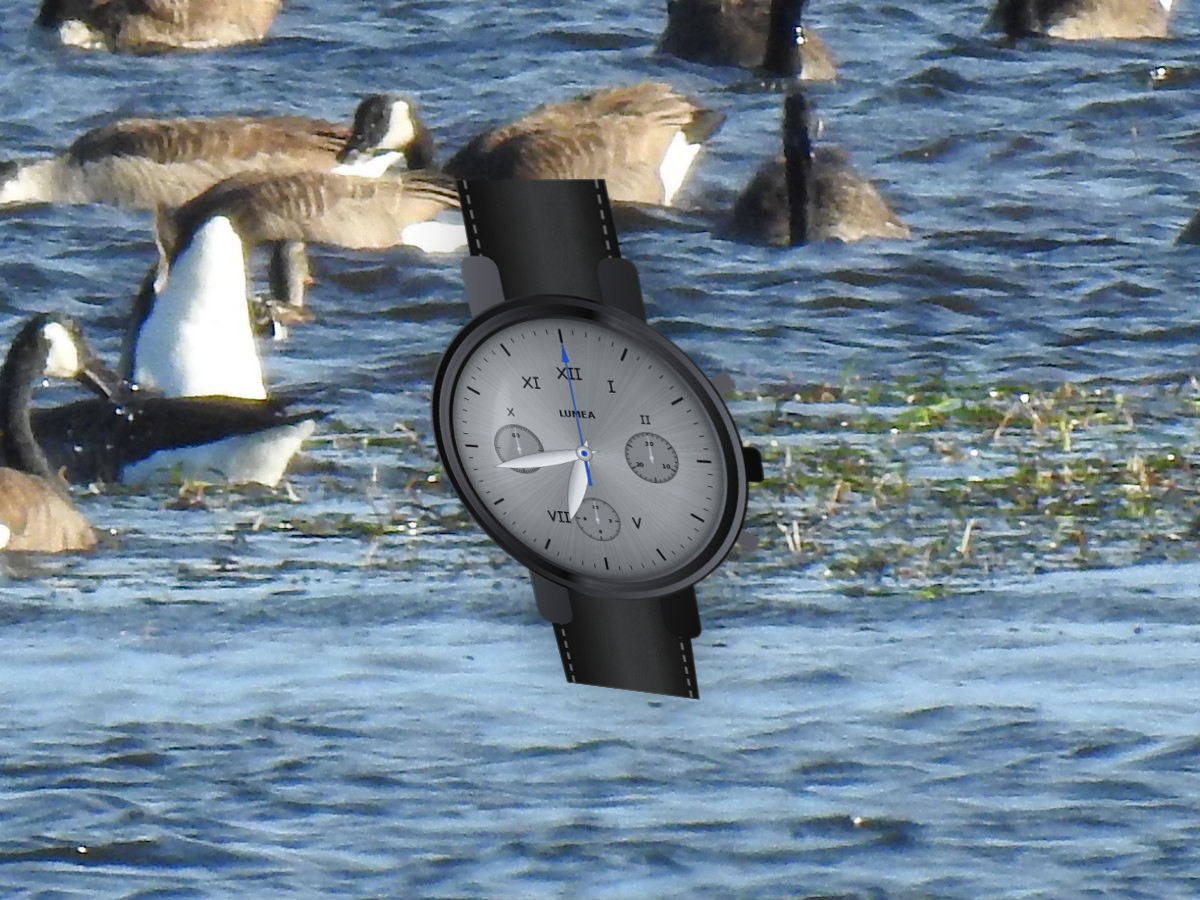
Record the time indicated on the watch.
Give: 6:43
